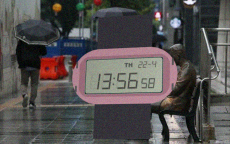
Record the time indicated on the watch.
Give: 13:56:58
